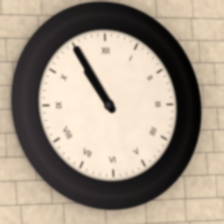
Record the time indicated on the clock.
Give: 10:55
